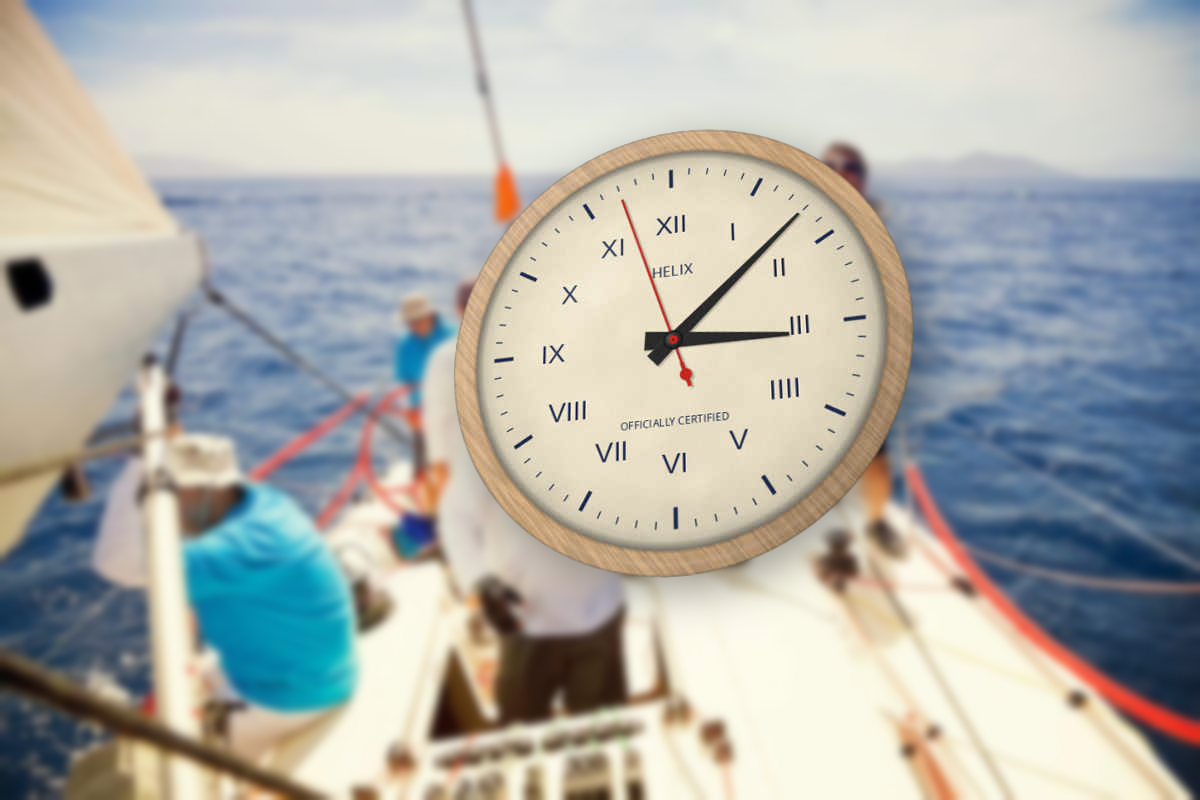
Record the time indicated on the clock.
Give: 3:07:57
